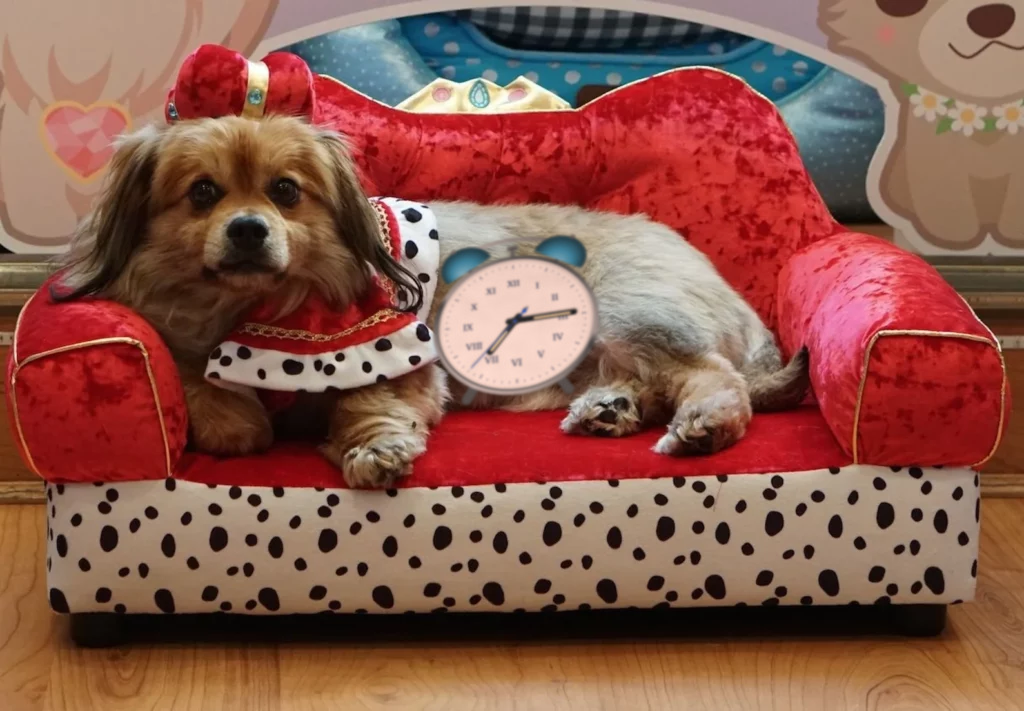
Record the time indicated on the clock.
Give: 7:14:37
